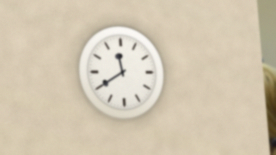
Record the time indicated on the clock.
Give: 11:40
